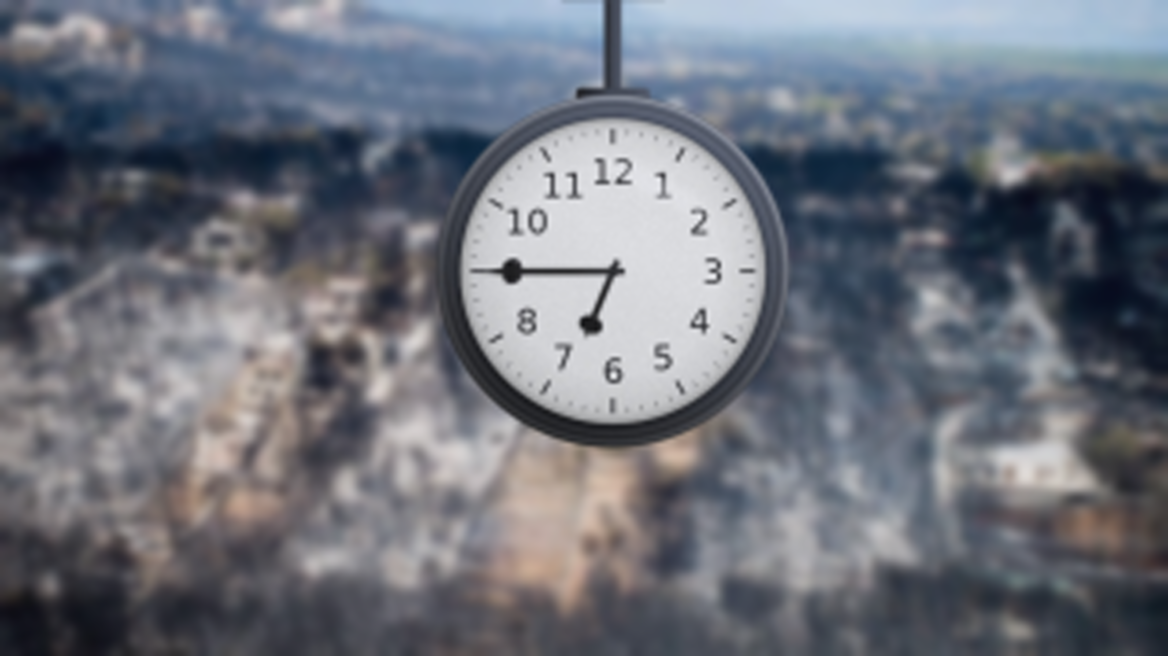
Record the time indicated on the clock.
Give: 6:45
